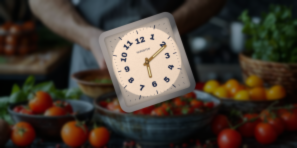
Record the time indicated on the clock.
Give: 6:11
